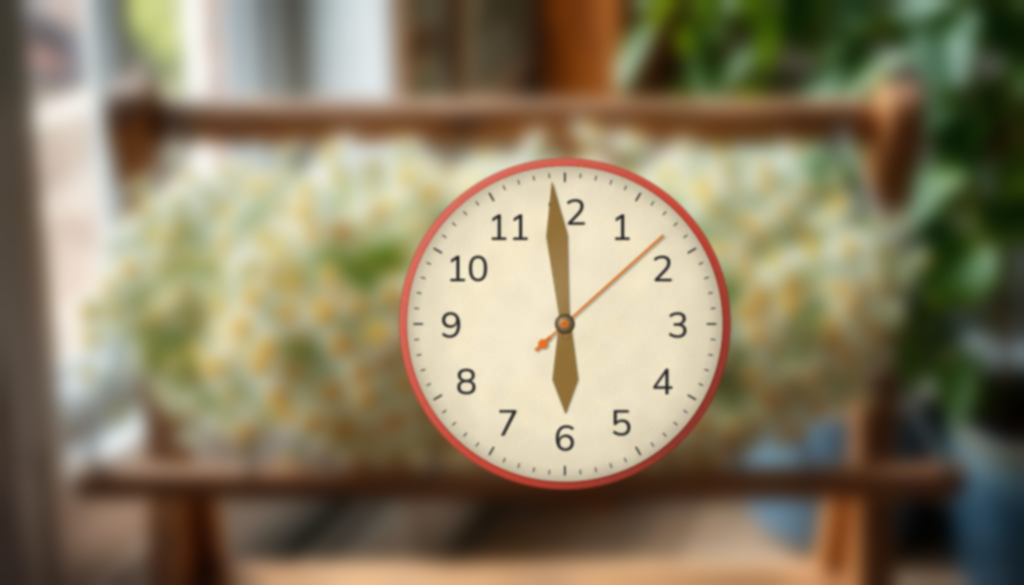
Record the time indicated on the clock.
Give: 5:59:08
